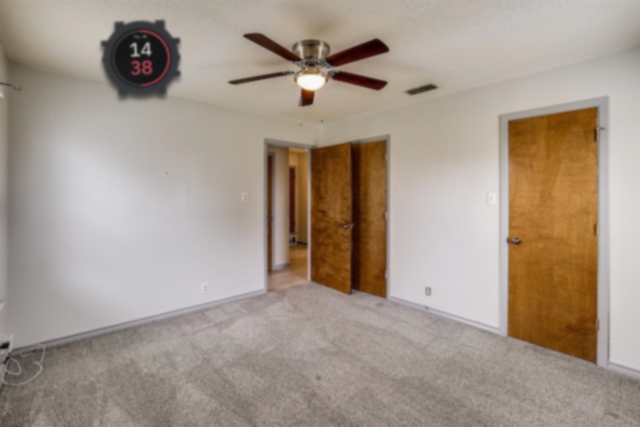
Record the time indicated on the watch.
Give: 14:38
